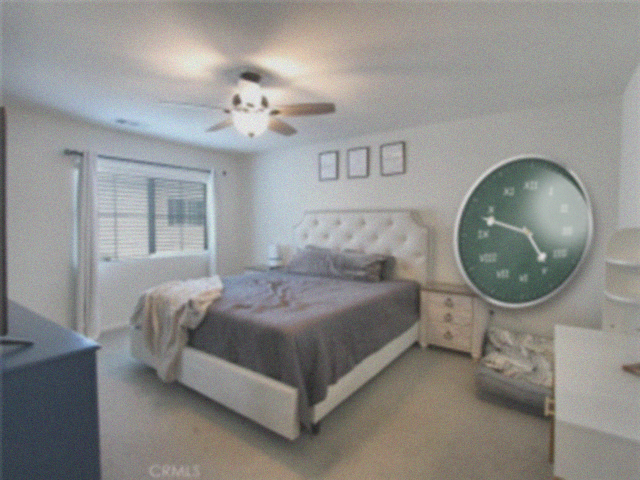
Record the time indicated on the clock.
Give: 4:48
